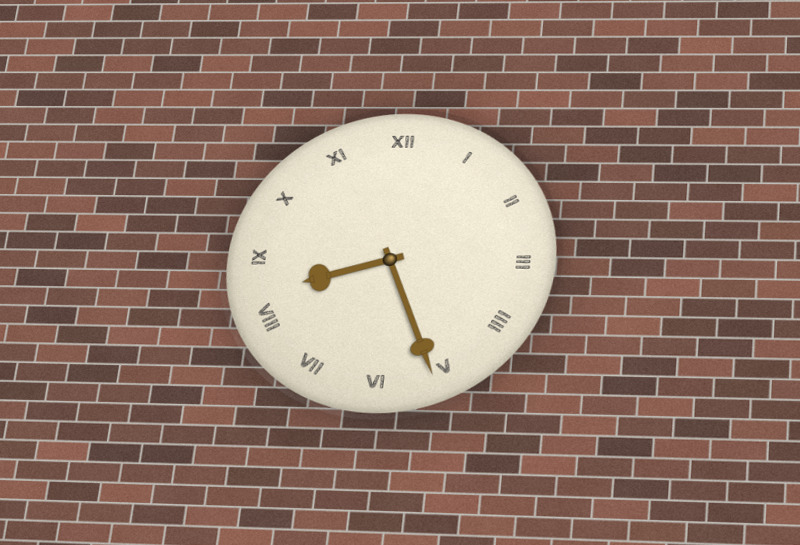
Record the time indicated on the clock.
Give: 8:26
